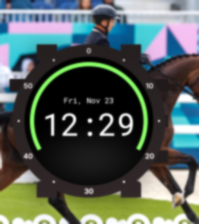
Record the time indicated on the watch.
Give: 12:29
